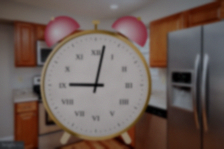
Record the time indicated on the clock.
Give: 9:02
